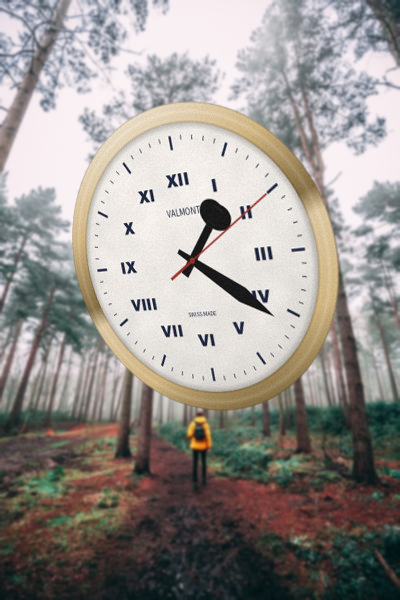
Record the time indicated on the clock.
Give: 1:21:10
